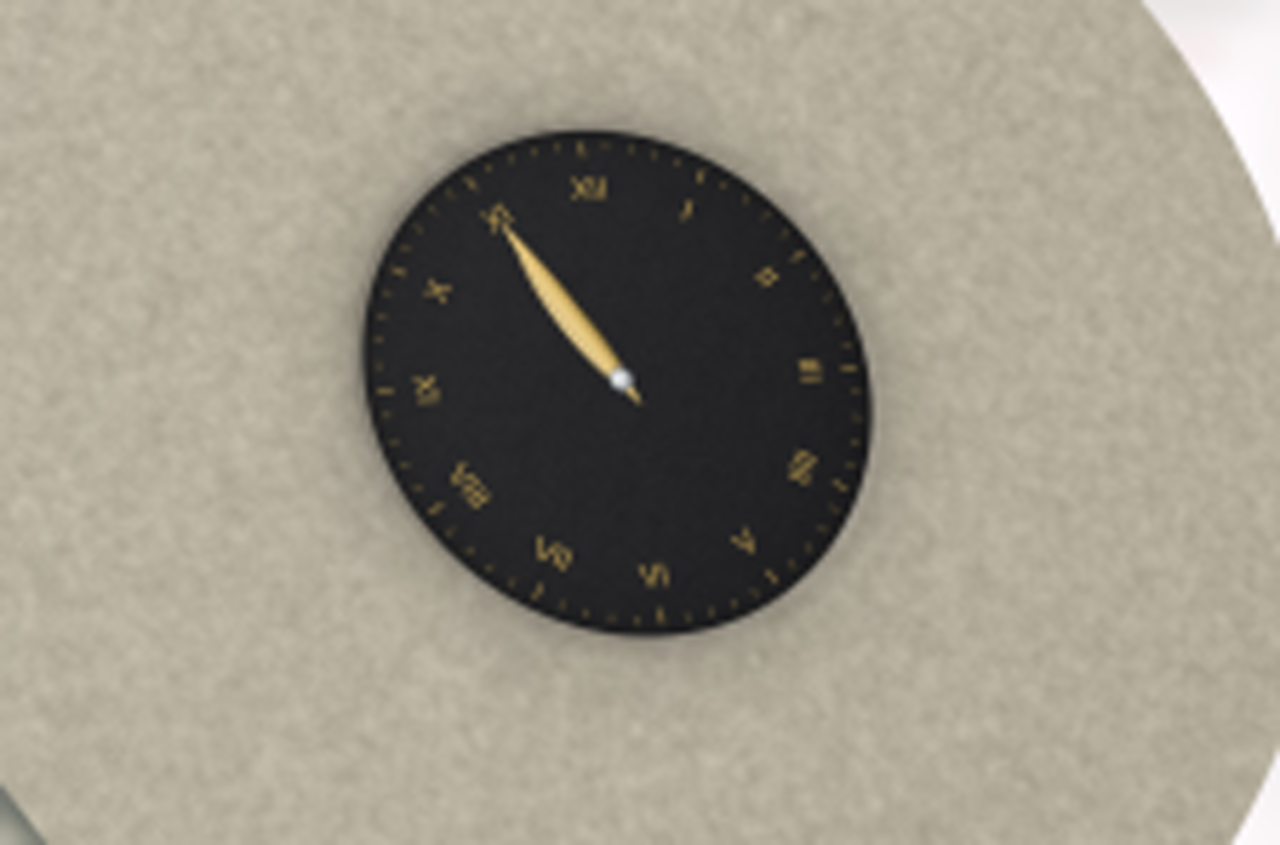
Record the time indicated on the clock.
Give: 10:55
